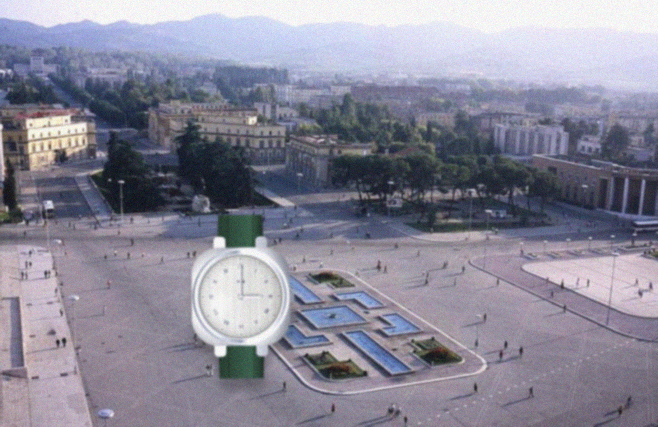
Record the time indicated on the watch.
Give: 3:00
